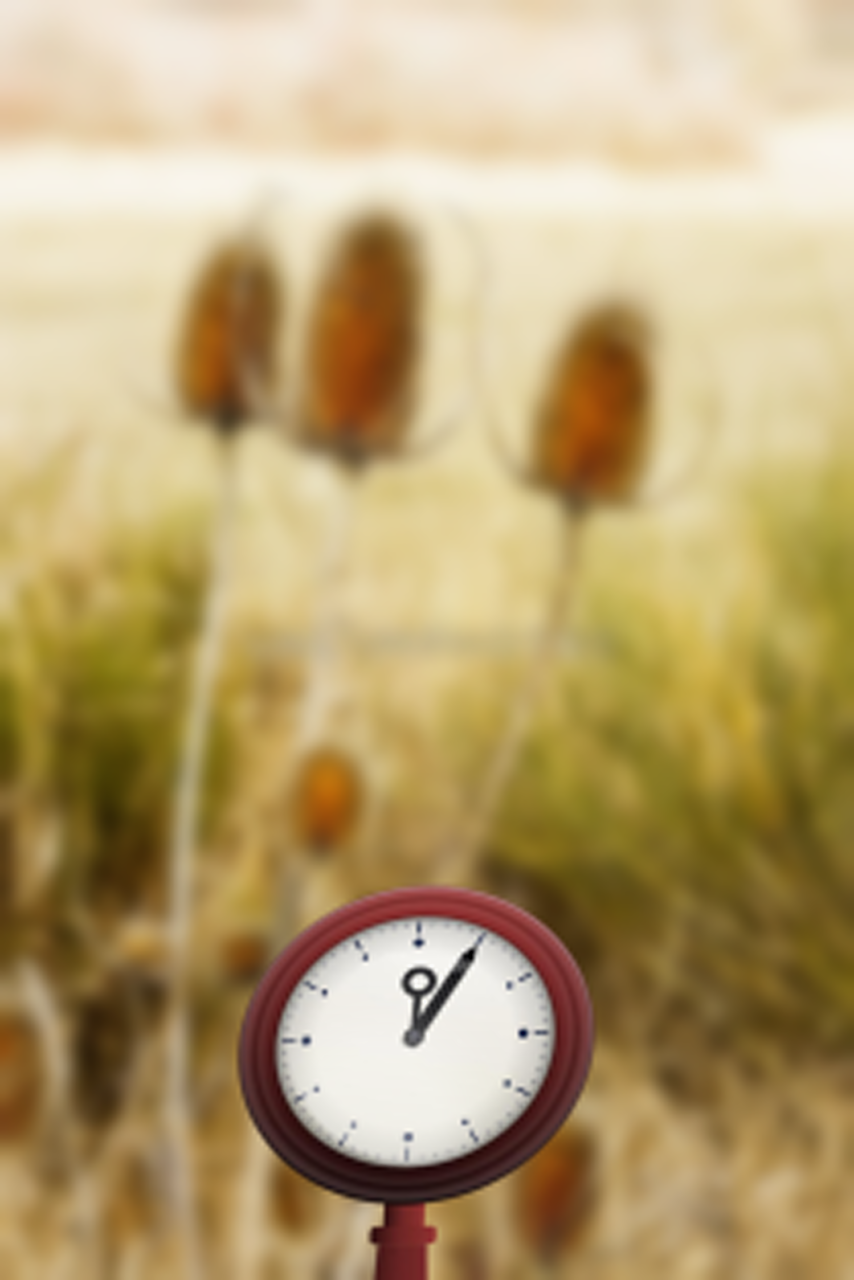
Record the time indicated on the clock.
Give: 12:05
